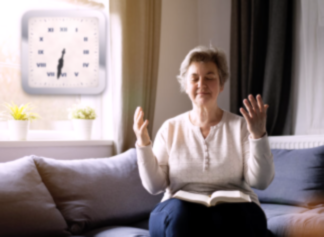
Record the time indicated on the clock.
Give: 6:32
